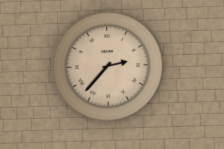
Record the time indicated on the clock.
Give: 2:37
